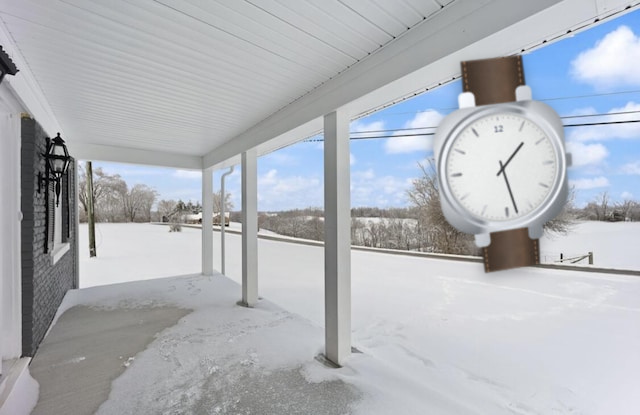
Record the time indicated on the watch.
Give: 1:28
